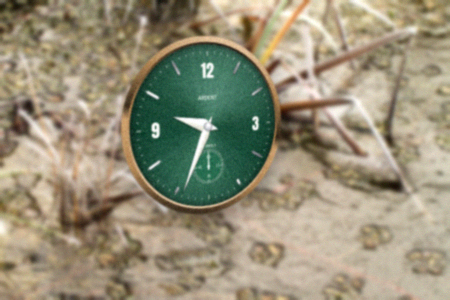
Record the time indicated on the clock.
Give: 9:34
